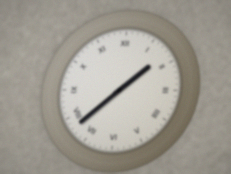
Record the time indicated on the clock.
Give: 1:38
